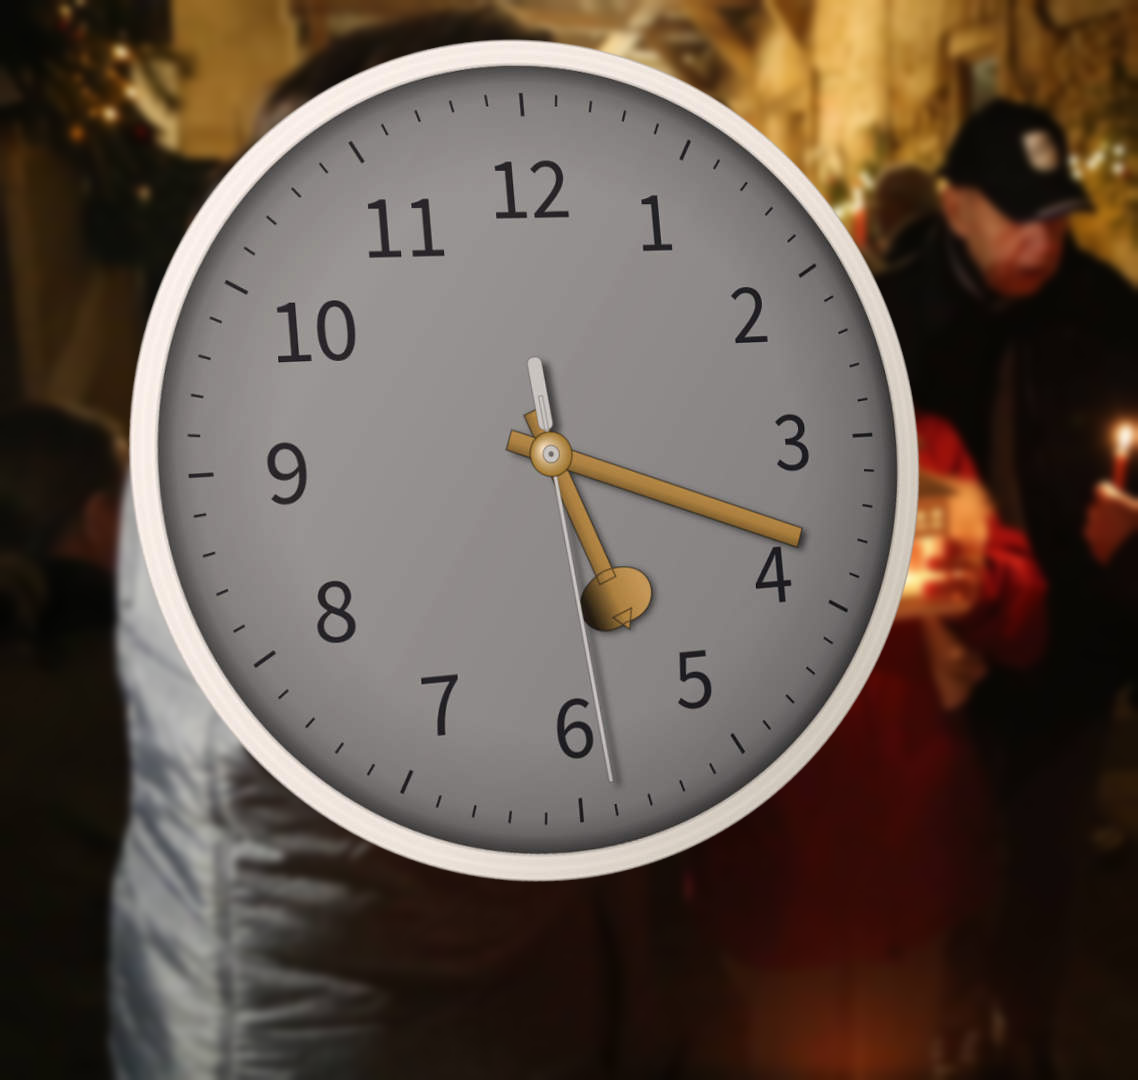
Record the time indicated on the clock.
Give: 5:18:29
